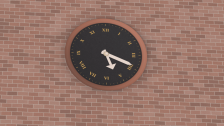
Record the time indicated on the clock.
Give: 5:19
